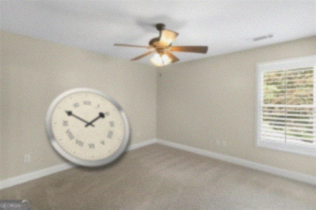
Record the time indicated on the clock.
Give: 1:50
